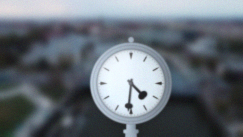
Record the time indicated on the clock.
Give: 4:31
